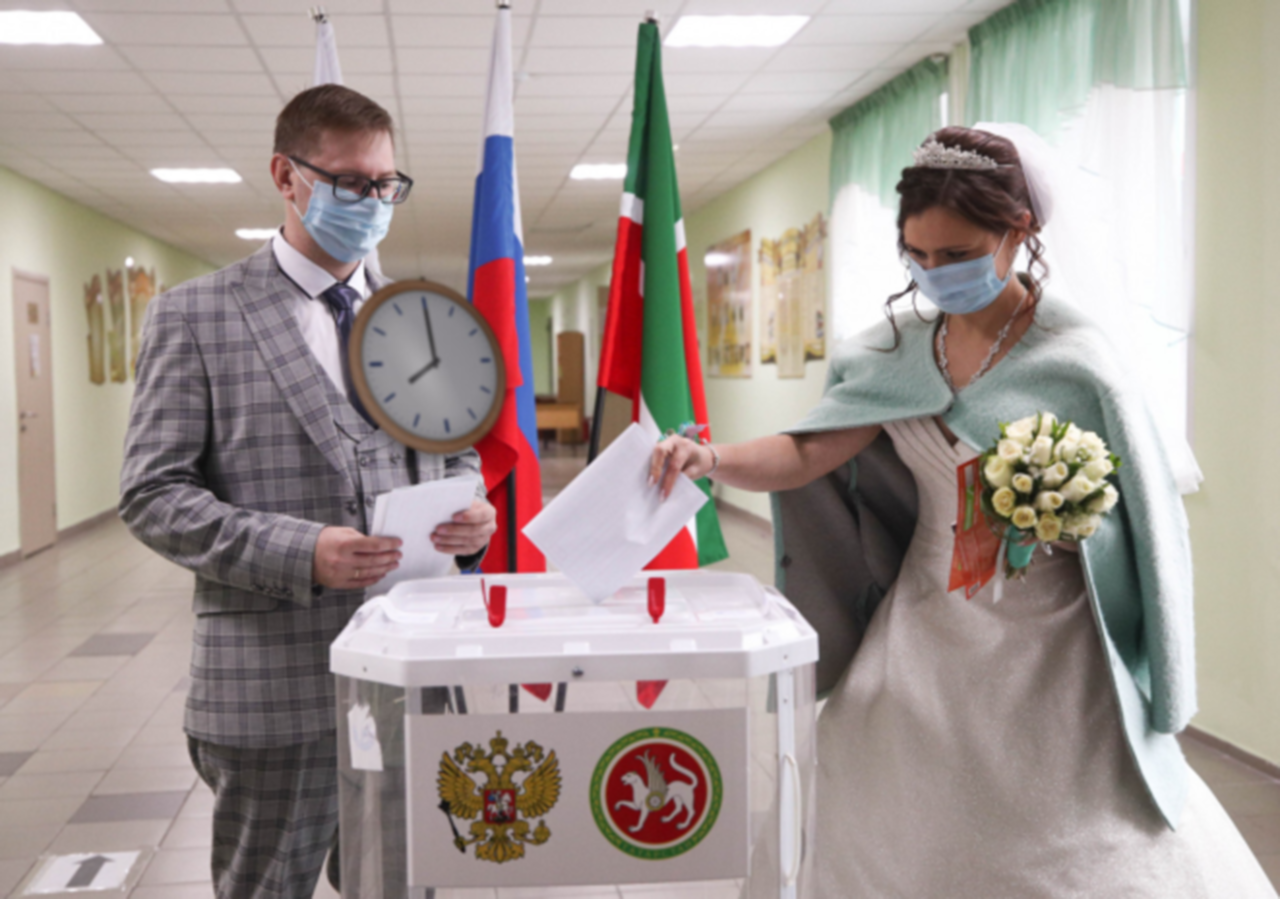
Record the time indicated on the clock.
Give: 8:00
